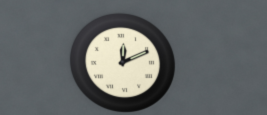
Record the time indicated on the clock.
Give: 12:11
